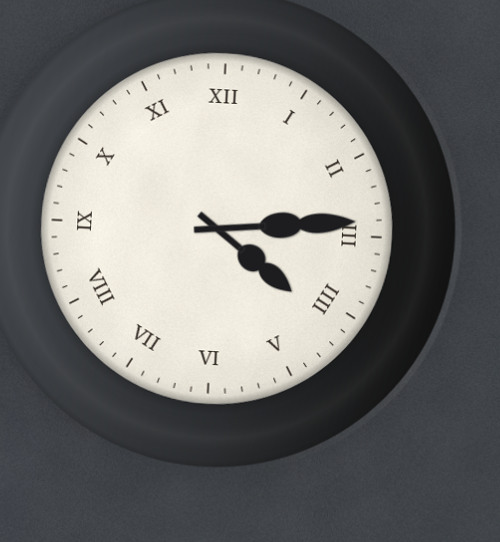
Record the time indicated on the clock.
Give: 4:14
